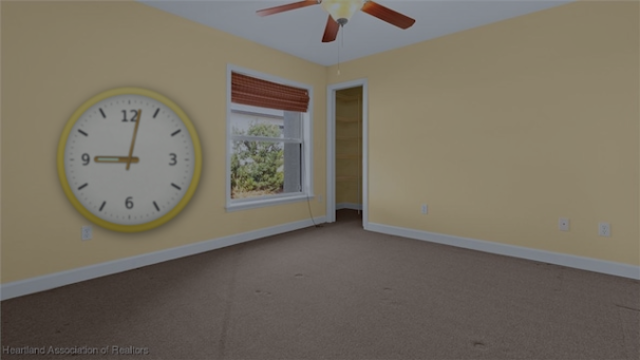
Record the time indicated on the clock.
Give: 9:02
